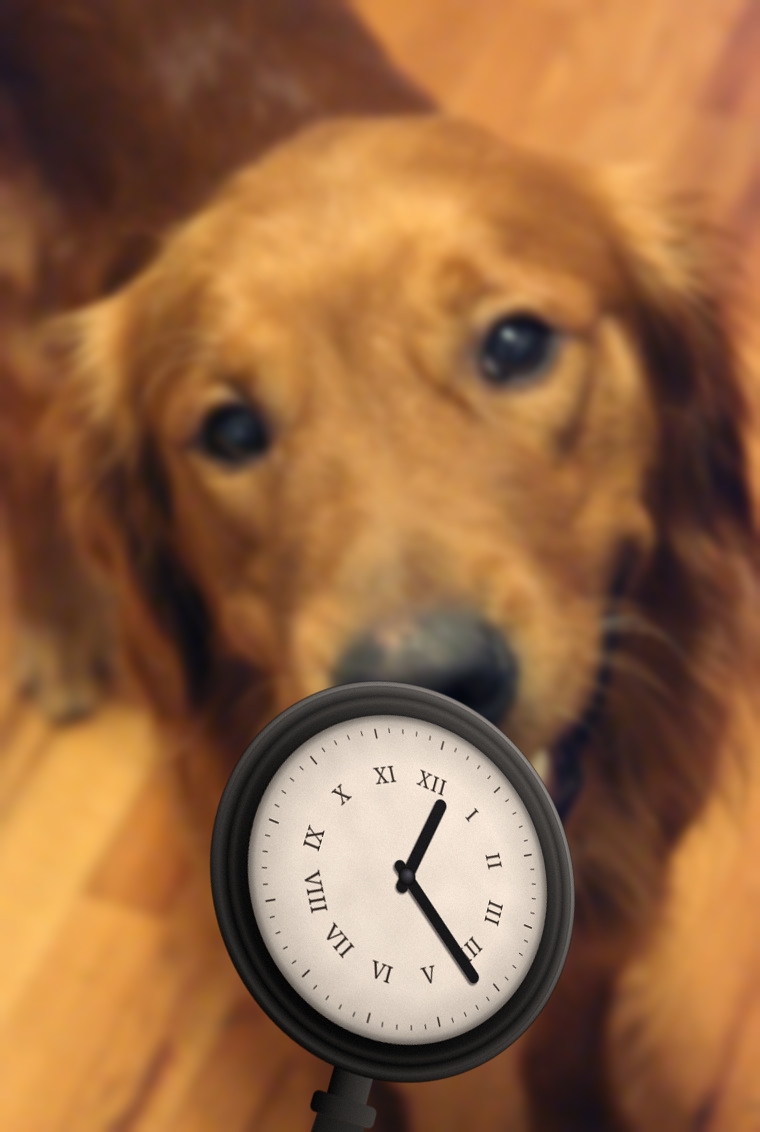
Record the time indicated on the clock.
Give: 12:21
